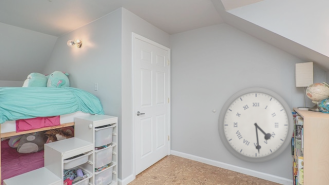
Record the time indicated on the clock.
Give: 4:29
